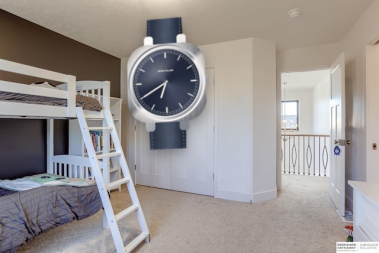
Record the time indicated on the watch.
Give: 6:40
